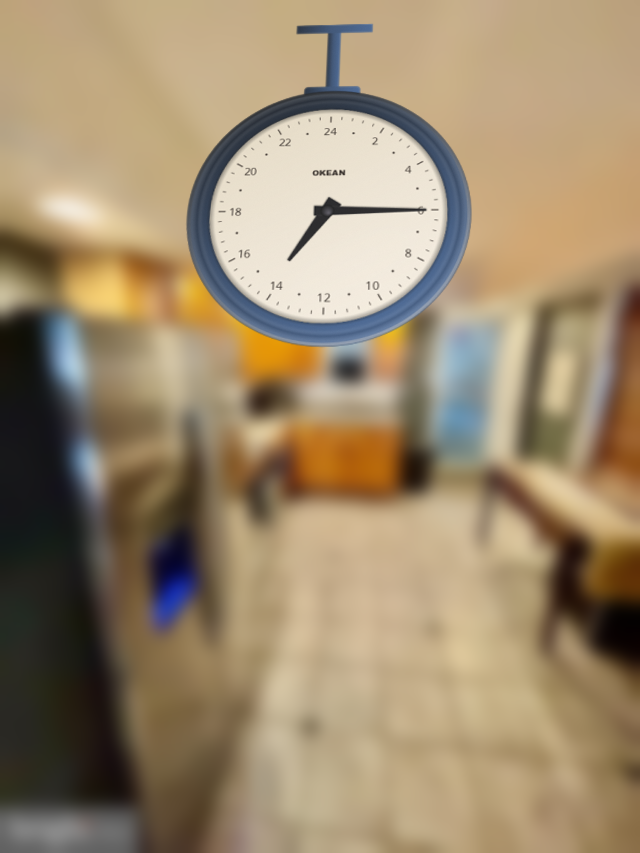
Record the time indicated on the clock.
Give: 14:15
